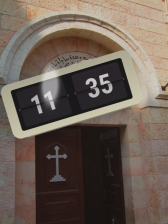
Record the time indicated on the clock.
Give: 11:35
